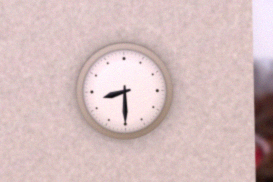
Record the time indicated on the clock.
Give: 8:30
